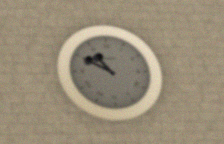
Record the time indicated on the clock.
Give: 10:50
